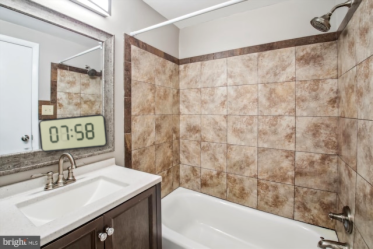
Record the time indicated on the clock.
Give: 7:58
